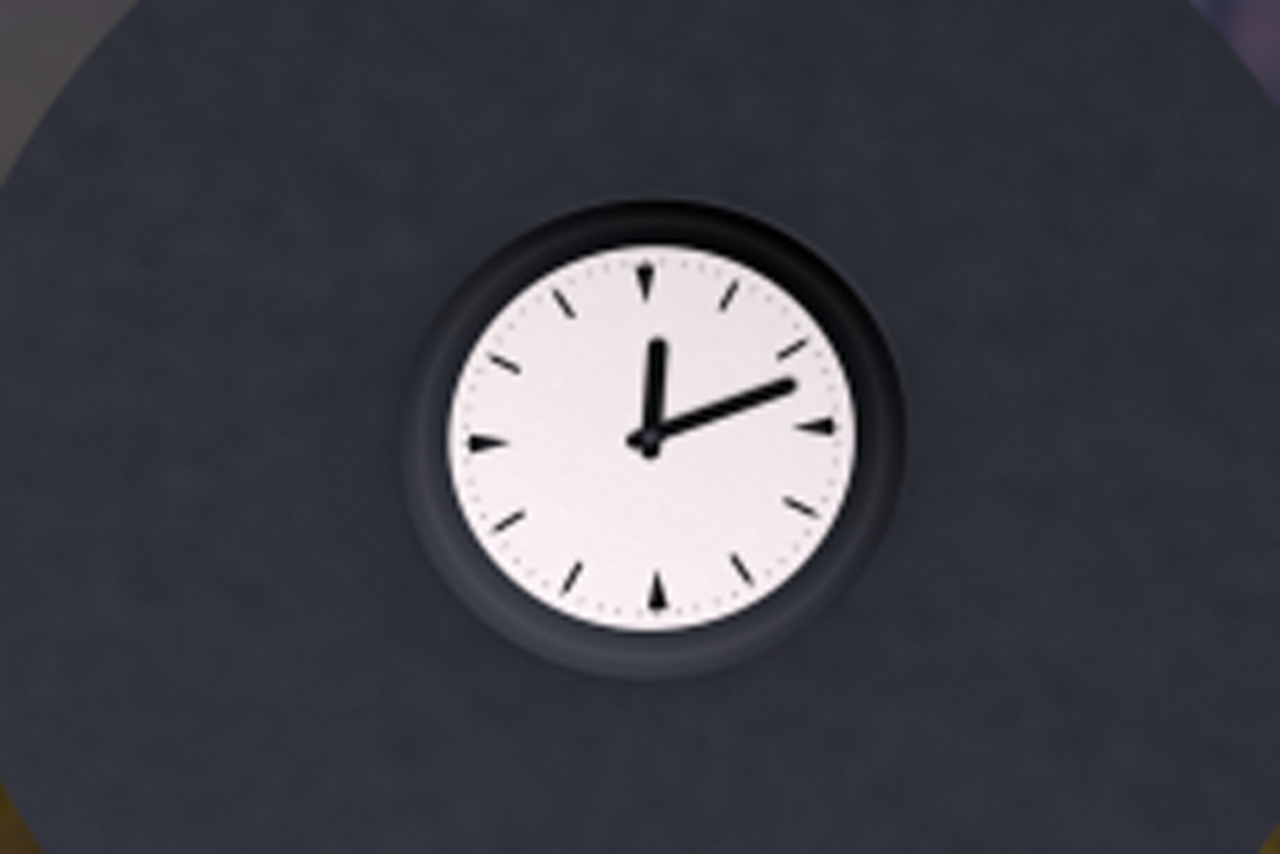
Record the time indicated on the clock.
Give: 12:12
